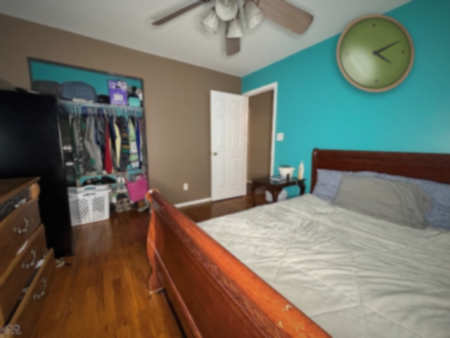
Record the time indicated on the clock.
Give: 4:11
